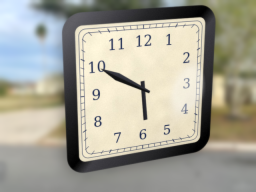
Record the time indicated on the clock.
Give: 5:50
